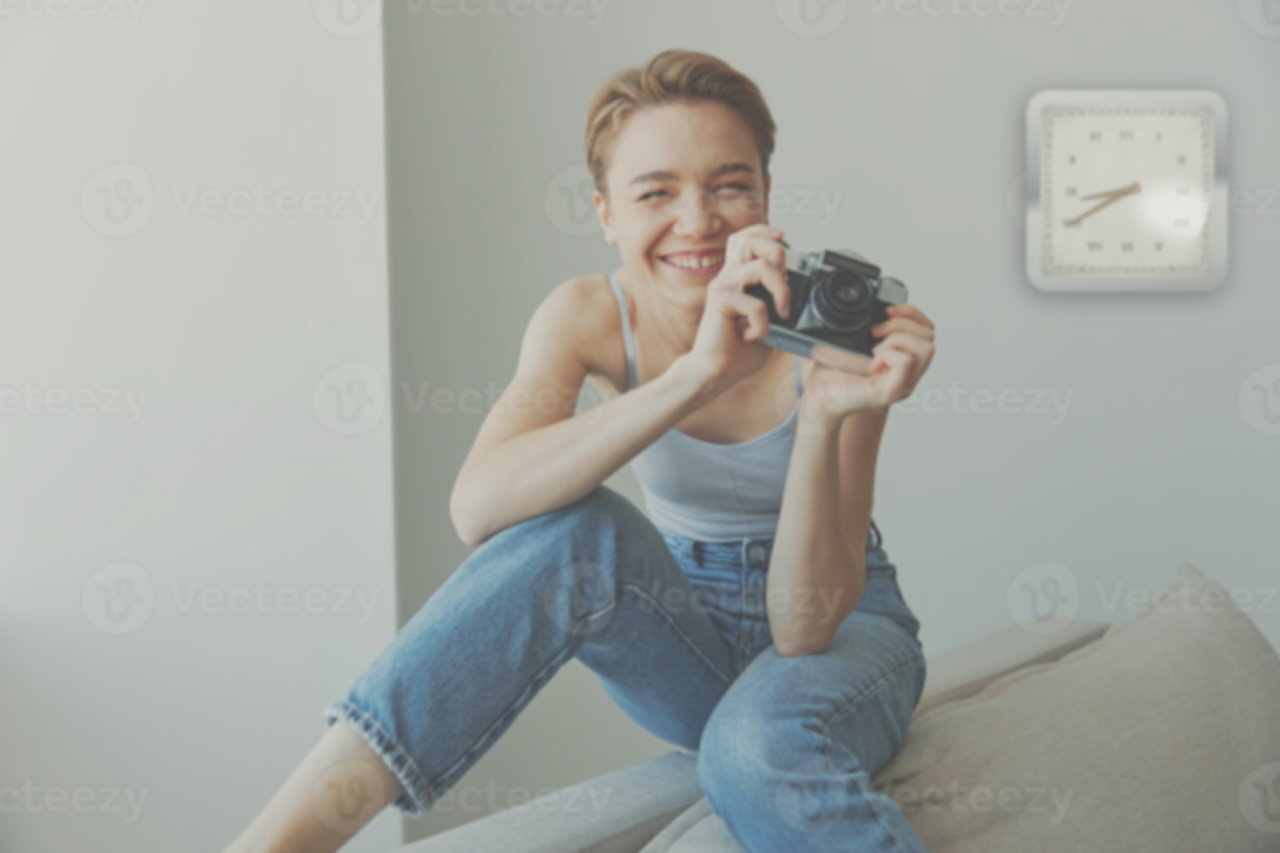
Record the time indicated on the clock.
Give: 8:40
